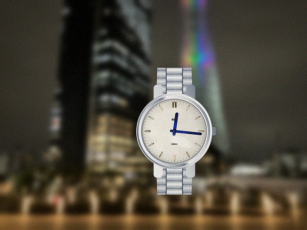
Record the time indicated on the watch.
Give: 12:16
